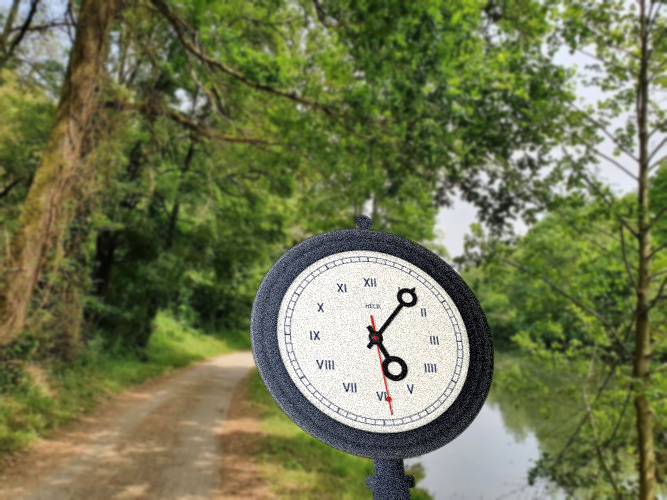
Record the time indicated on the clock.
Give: 5:06:29
